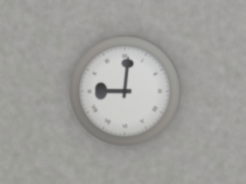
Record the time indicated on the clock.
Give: 9:01
